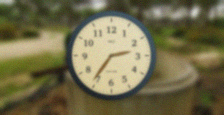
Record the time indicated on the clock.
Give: 2:36
